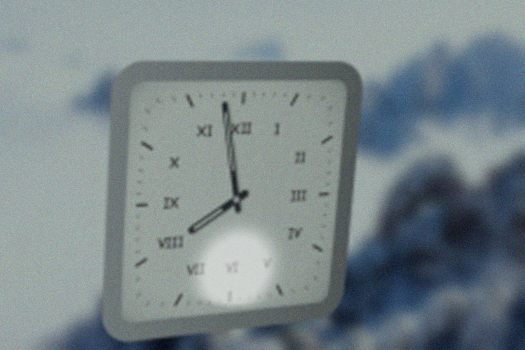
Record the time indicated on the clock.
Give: 7:58
